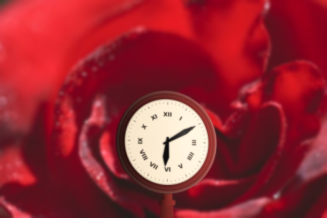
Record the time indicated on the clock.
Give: 6:10
